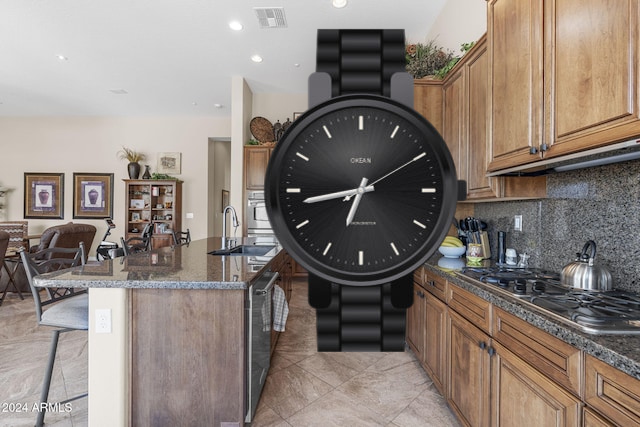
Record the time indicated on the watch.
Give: 6:43:10
